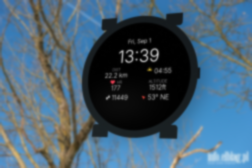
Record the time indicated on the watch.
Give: 13:39
